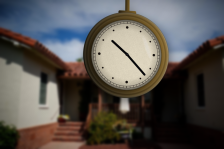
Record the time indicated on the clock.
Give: 10:23
